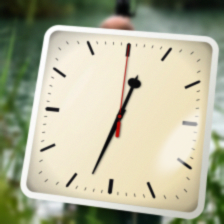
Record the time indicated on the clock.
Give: 12:33:00
